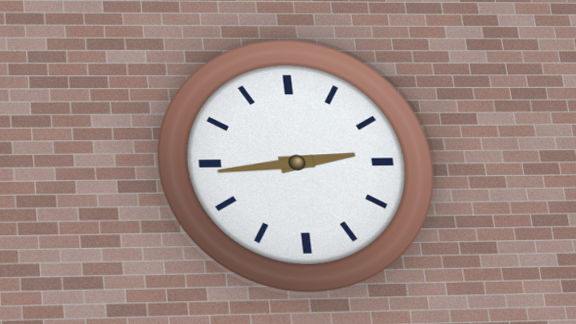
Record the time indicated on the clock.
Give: 2:44
